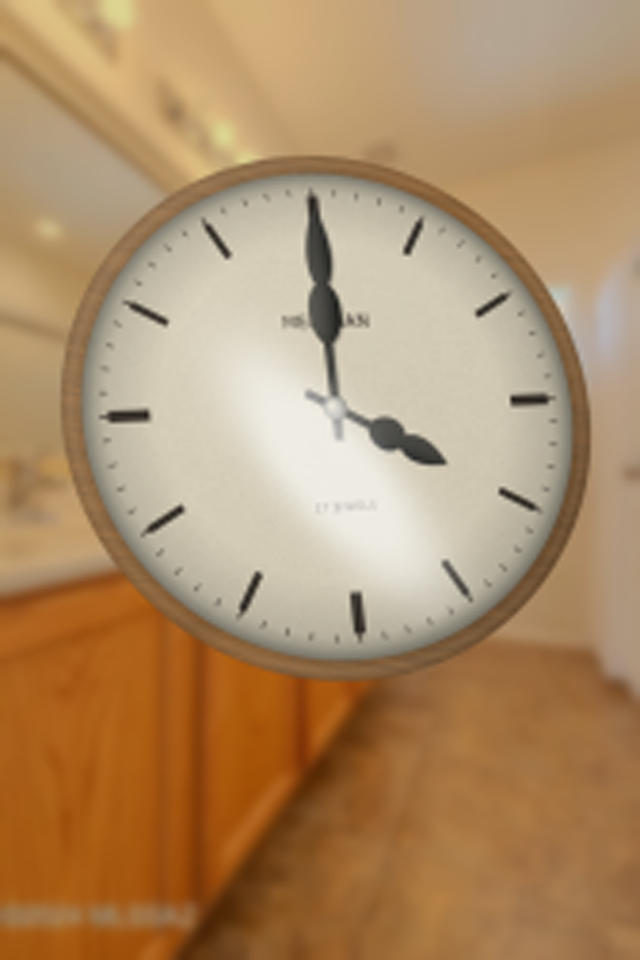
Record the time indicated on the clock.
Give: 4:00
